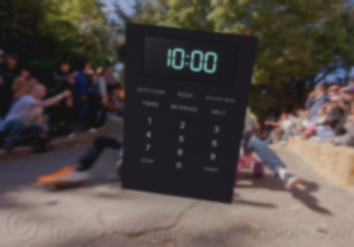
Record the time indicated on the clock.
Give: 10:00
